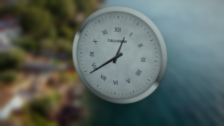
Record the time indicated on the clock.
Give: 12:39
